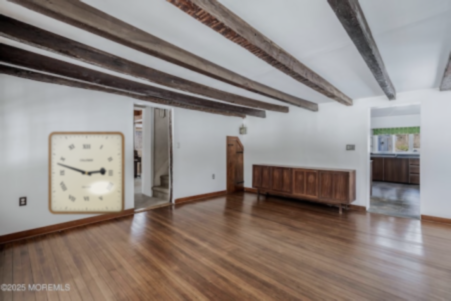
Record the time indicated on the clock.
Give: 2:48
